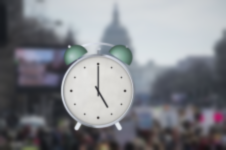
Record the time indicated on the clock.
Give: 5:00
